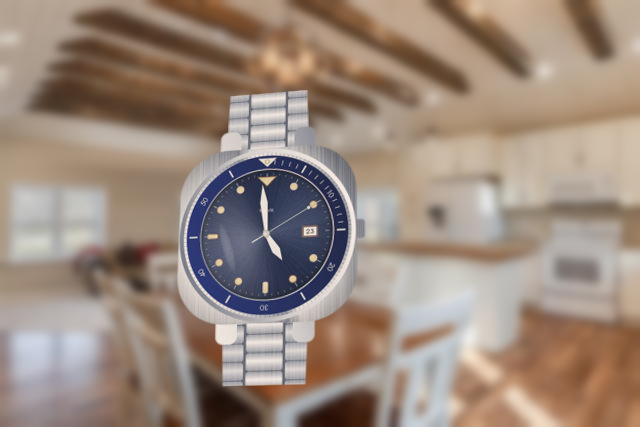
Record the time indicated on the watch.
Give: 4:59:10
